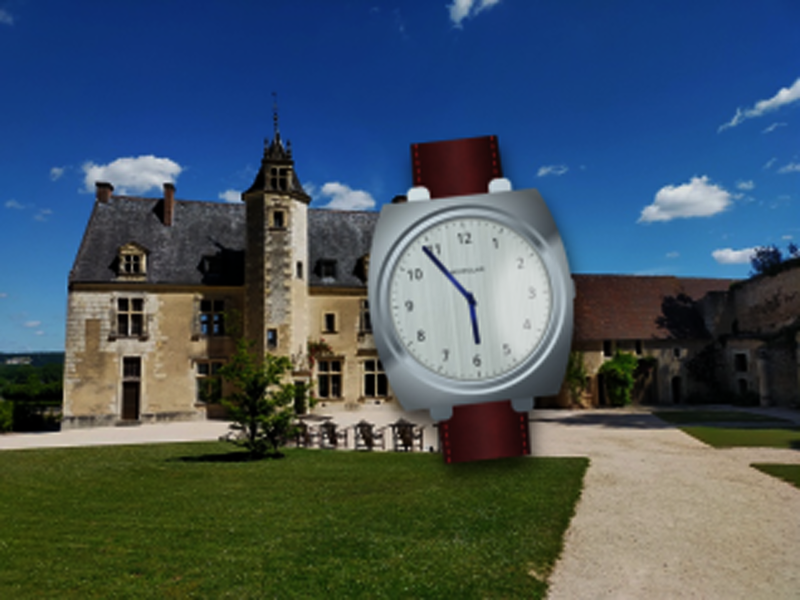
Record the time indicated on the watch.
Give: 5:54
